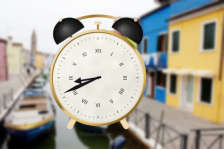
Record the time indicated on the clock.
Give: 8:41
